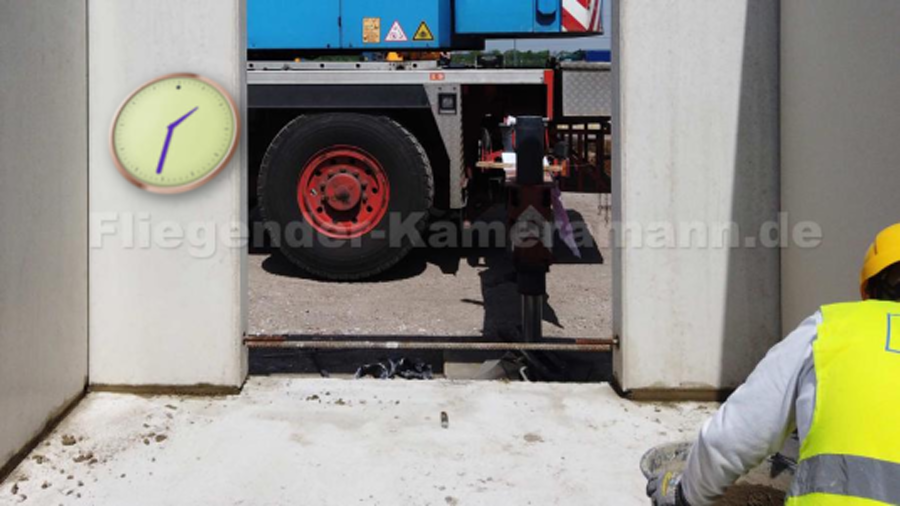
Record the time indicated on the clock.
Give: 1:31
